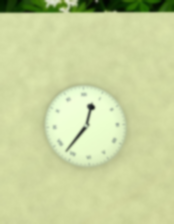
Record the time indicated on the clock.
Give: 12:37
